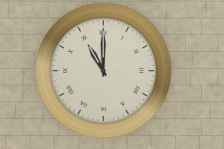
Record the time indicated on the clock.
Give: 11:00
